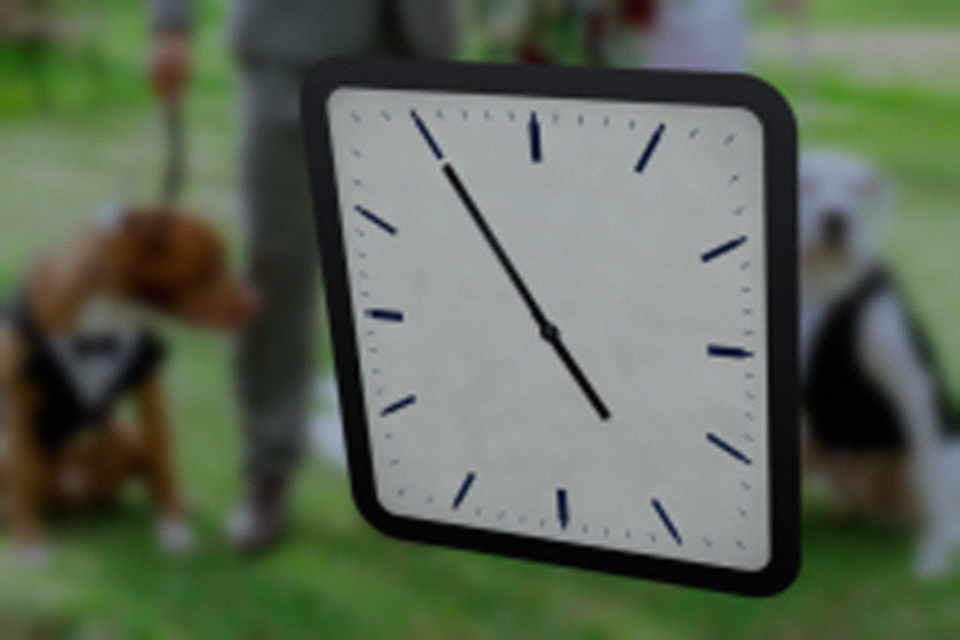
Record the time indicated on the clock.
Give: 4:55
